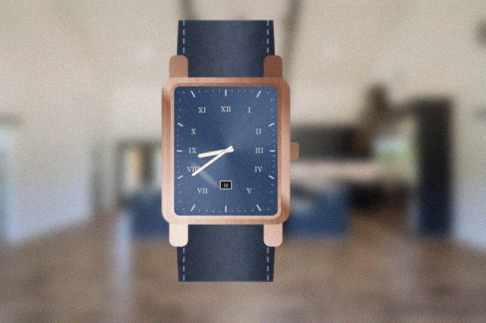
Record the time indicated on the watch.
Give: 8:39
